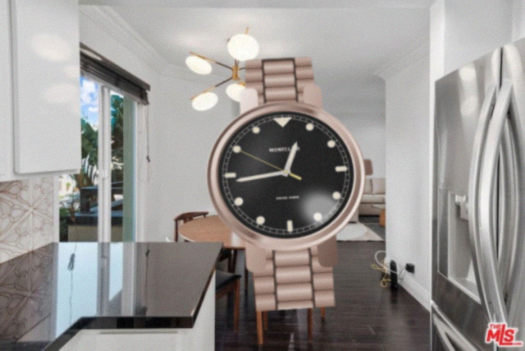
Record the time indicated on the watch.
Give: 12:43:50
